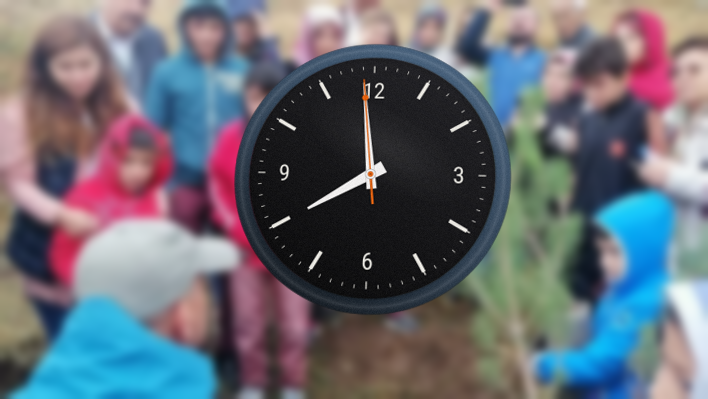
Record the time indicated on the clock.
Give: 7:58:59
